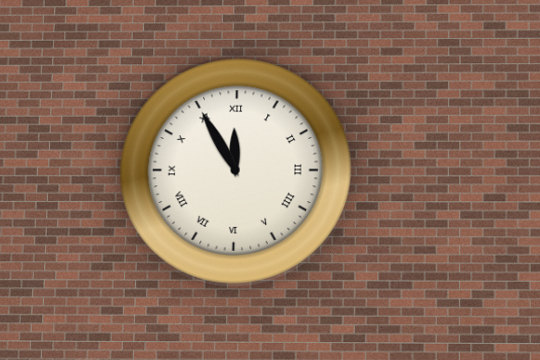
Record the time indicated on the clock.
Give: 11:55
